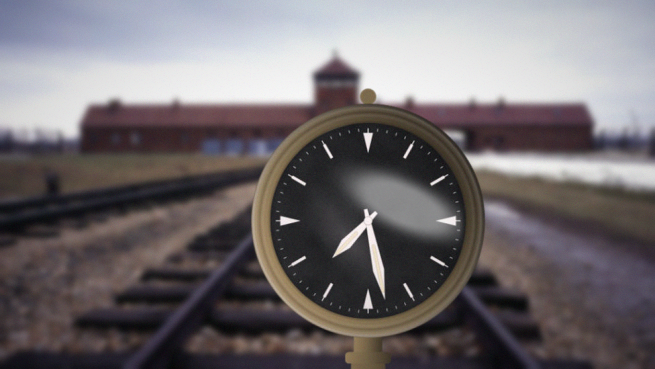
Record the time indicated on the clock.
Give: 7:28
